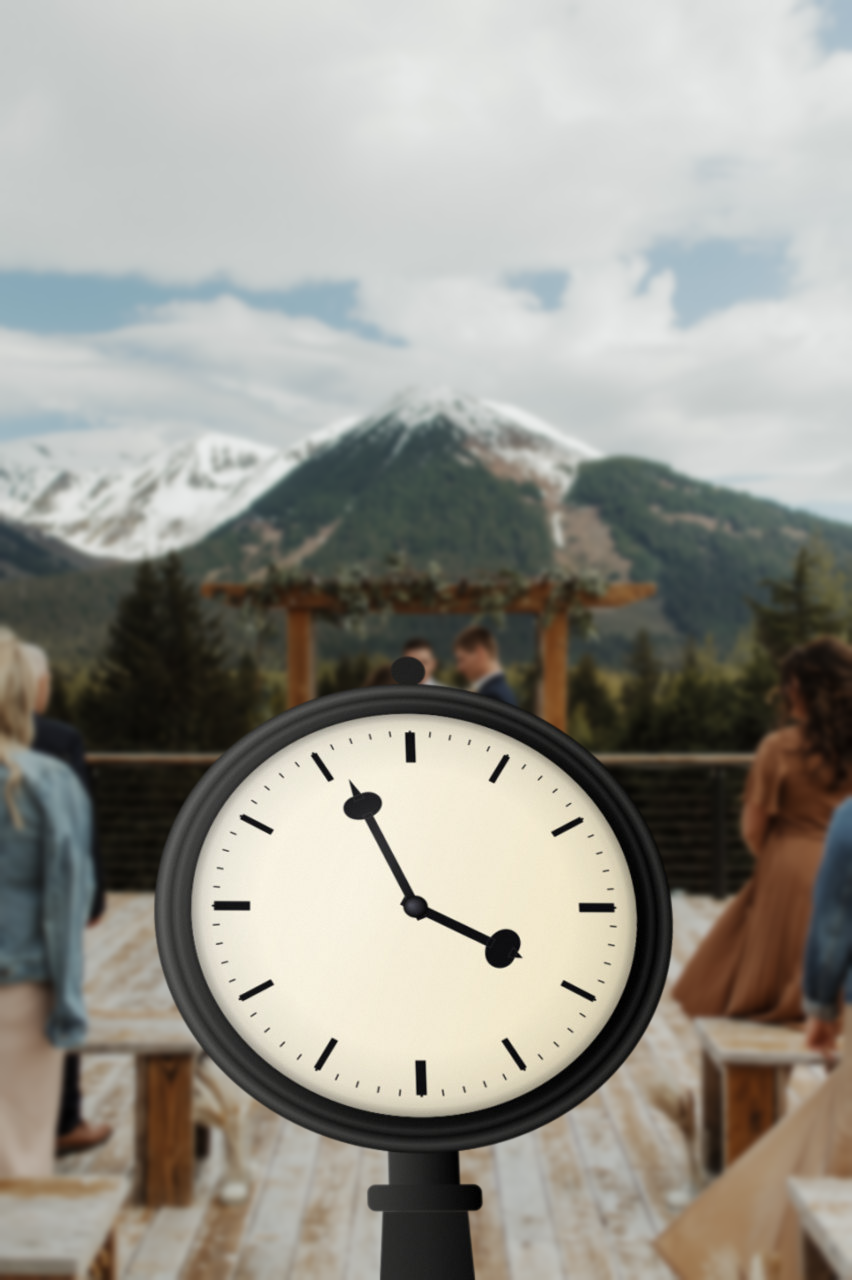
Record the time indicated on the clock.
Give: 3:56
